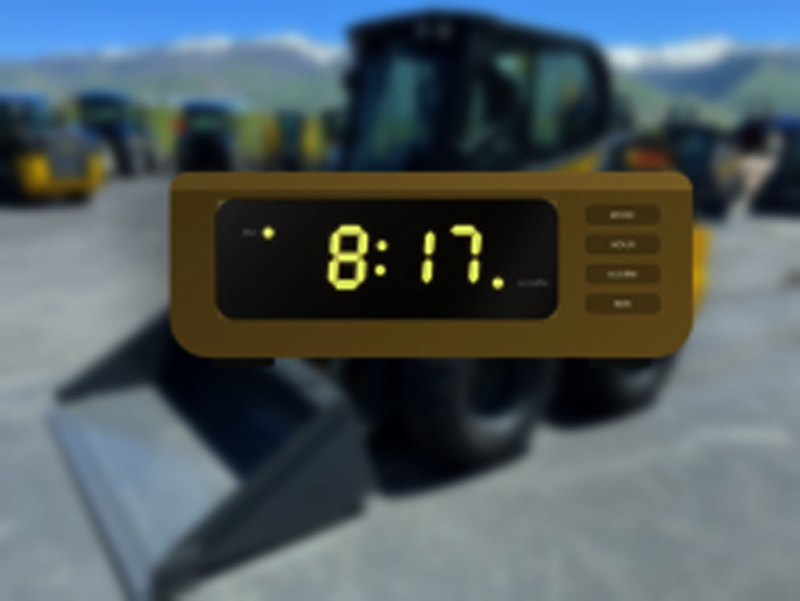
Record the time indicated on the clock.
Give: 8:17
